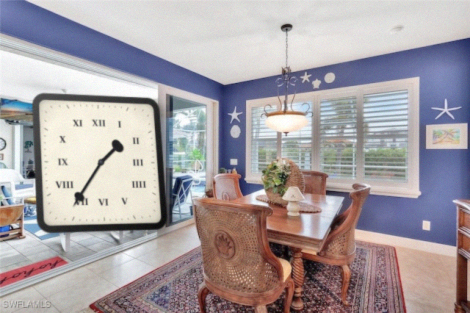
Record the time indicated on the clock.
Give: 1:36
